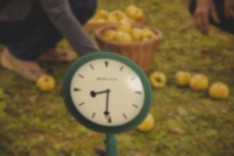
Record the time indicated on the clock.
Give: 8:31
